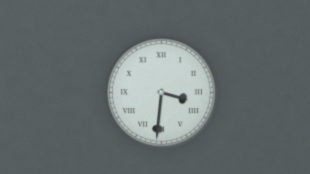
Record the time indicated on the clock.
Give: 3:31
